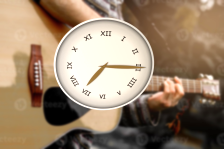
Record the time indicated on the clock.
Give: 7:15
